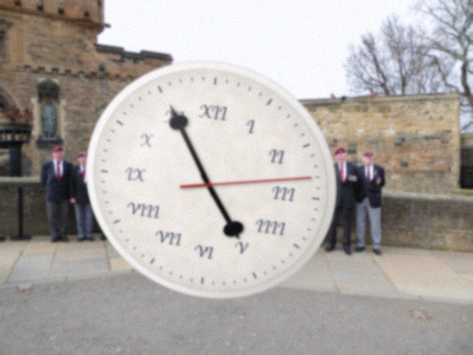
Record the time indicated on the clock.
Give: 4:55:13
